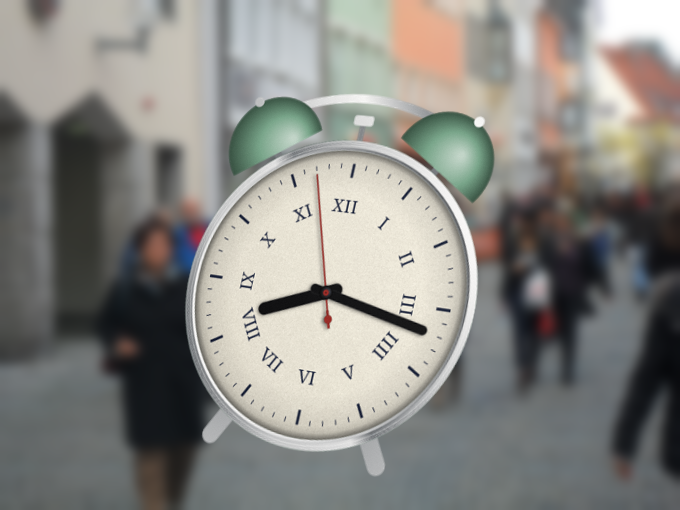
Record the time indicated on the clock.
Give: 8:16:57
